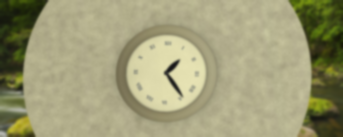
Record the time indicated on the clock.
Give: 1:24
